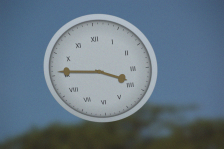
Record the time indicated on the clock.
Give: 3:46
